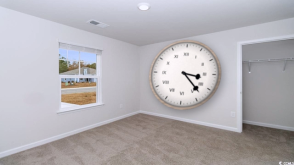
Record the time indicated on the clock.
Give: 3:23
